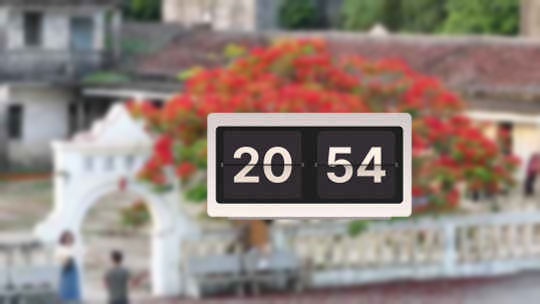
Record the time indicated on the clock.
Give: 20:54
